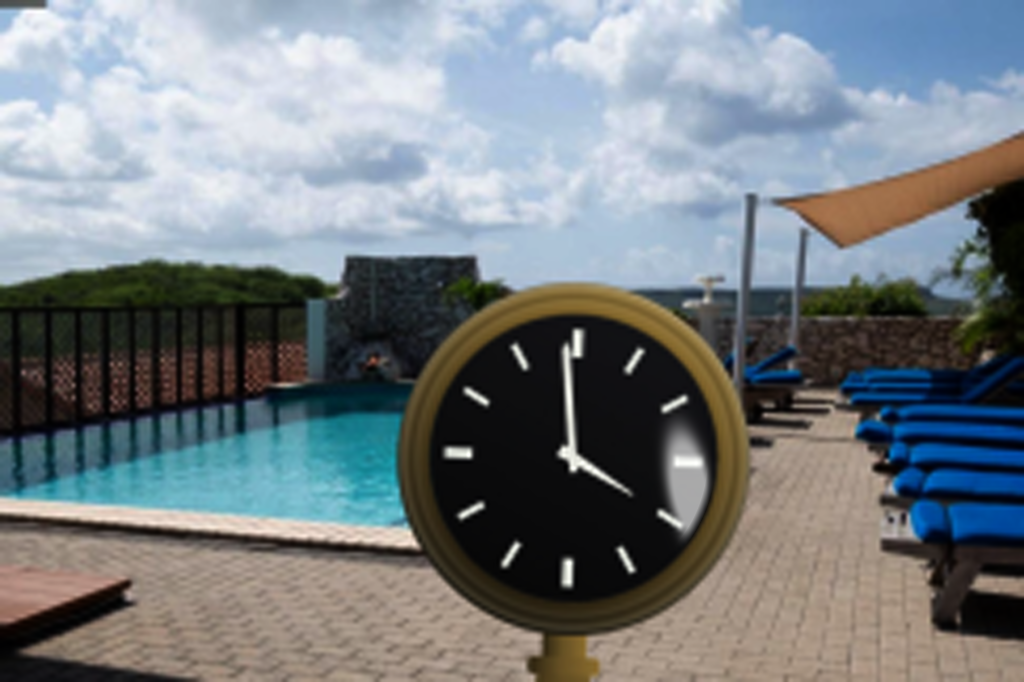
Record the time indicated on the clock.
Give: 3:59
